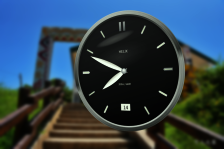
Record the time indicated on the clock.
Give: 7:49
